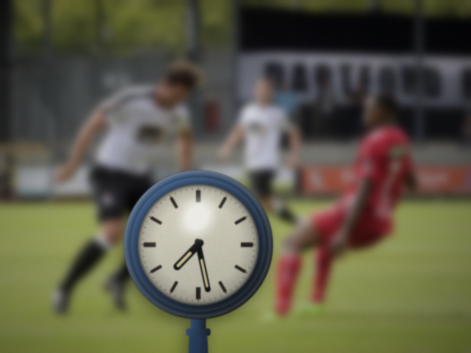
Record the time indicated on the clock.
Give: 7:28
